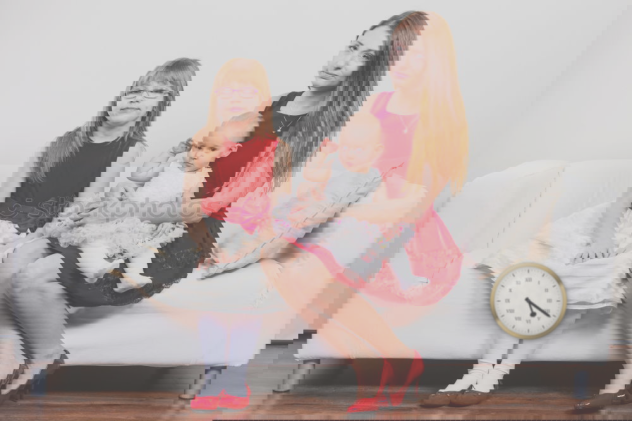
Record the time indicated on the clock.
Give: 5:21
